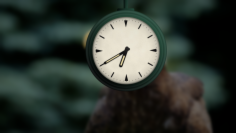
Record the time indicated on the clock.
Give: 6:40
